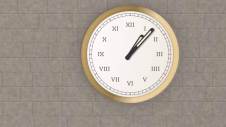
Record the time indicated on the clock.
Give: 1:07
